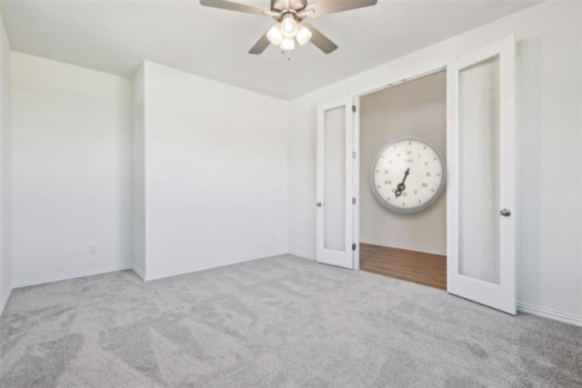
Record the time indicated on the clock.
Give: 6:33
